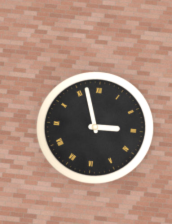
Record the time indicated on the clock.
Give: 2:57
